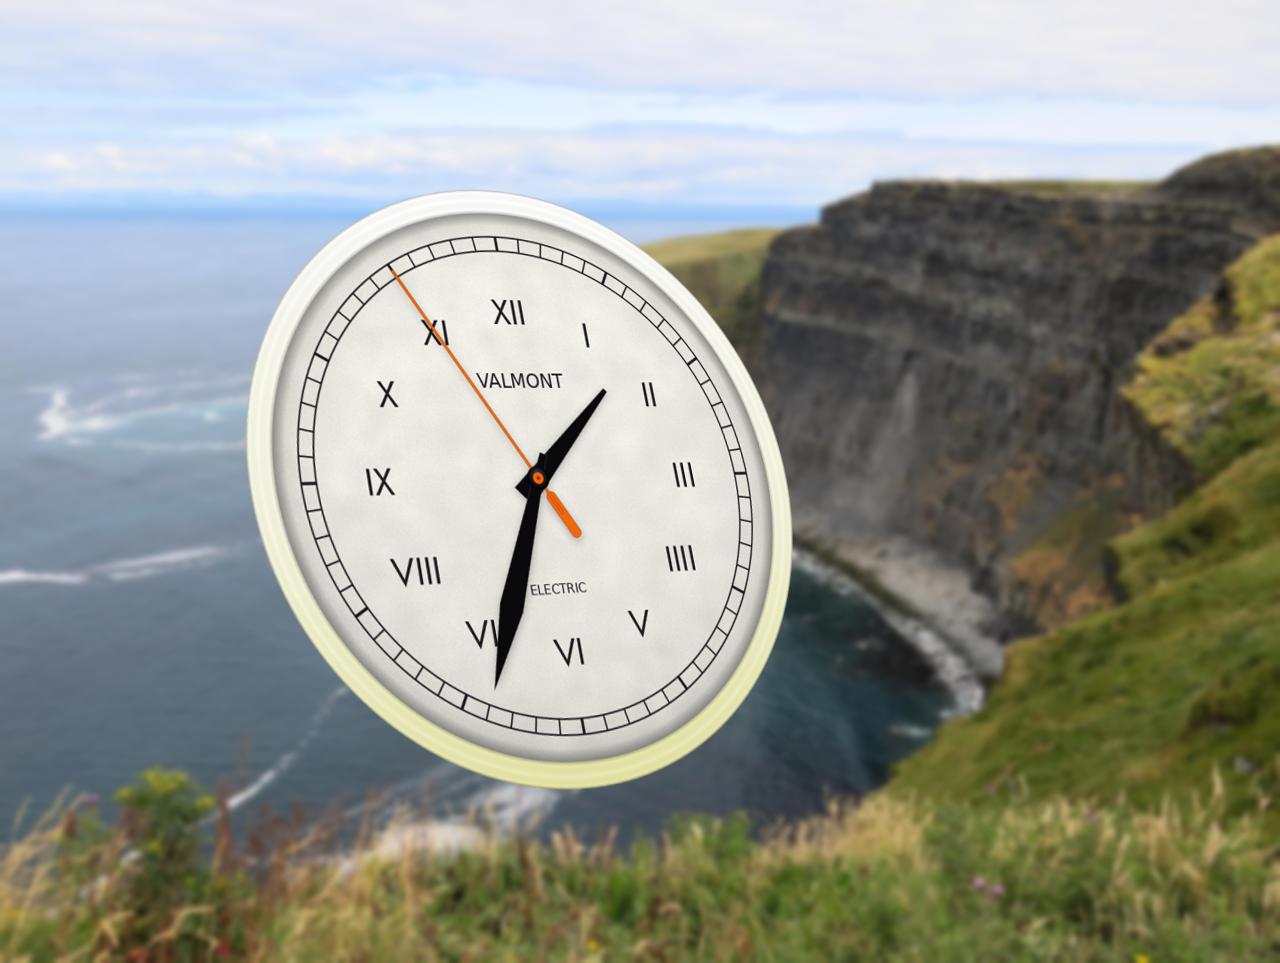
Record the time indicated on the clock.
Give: 1:33:55
